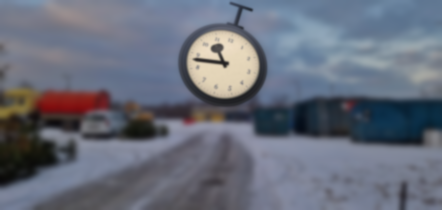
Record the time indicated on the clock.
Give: 10:43
